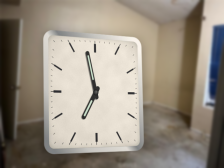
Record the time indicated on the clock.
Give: 6:58
